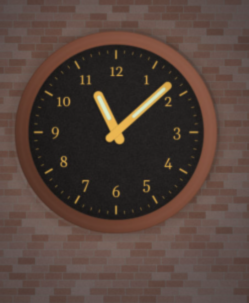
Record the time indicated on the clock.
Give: 11:08
